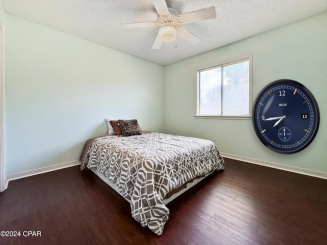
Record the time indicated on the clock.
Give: 7:44
